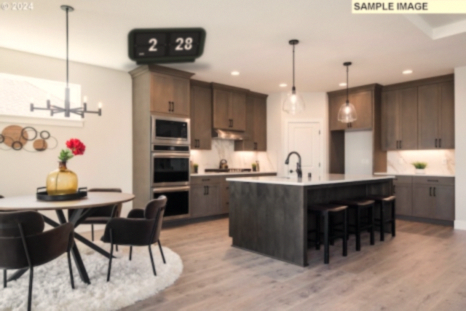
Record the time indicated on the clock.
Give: 2:28
